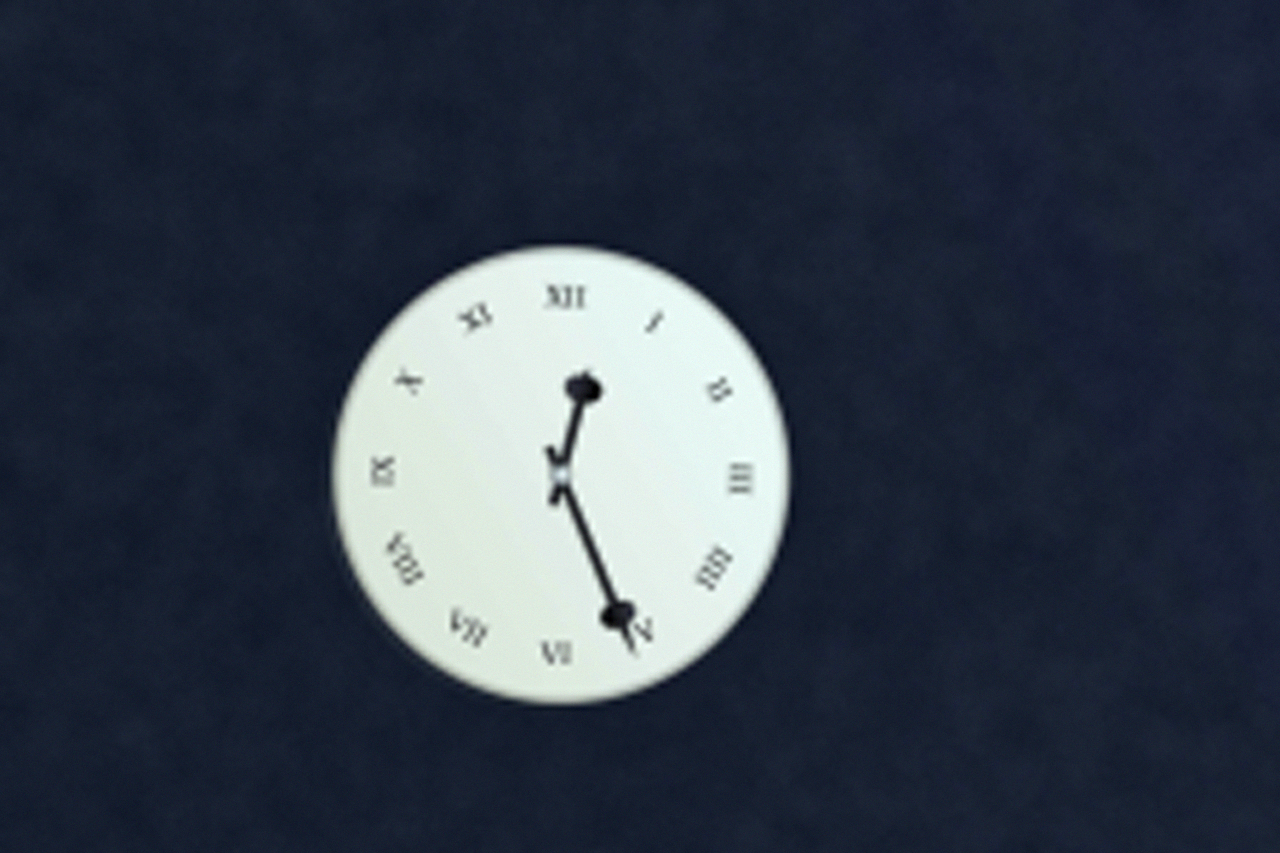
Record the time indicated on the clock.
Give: 12:26
